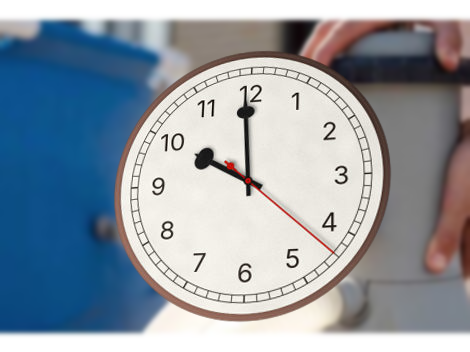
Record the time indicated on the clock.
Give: 9:59:22
